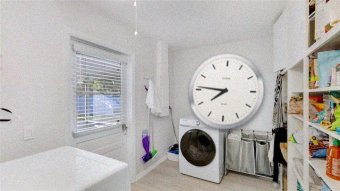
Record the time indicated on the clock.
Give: 7:46
